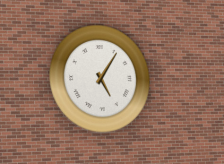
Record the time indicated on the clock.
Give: 5:06
